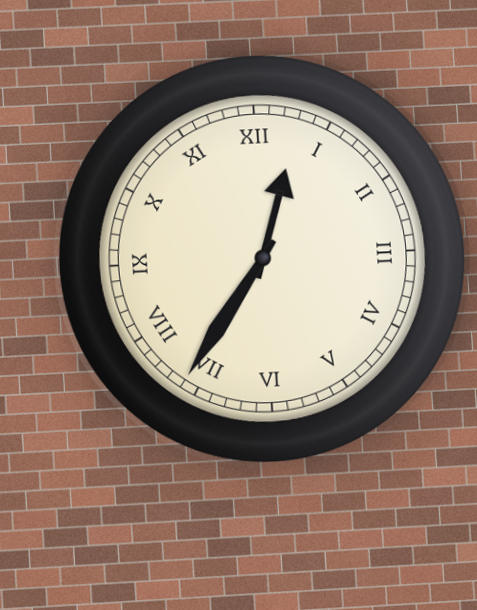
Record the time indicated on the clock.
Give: 12:36
